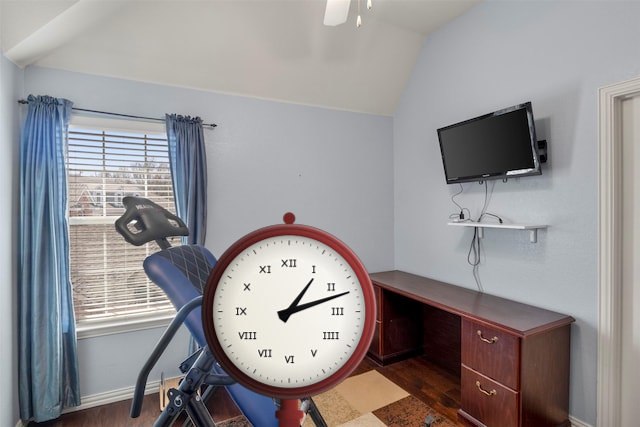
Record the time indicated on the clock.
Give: 1:12
